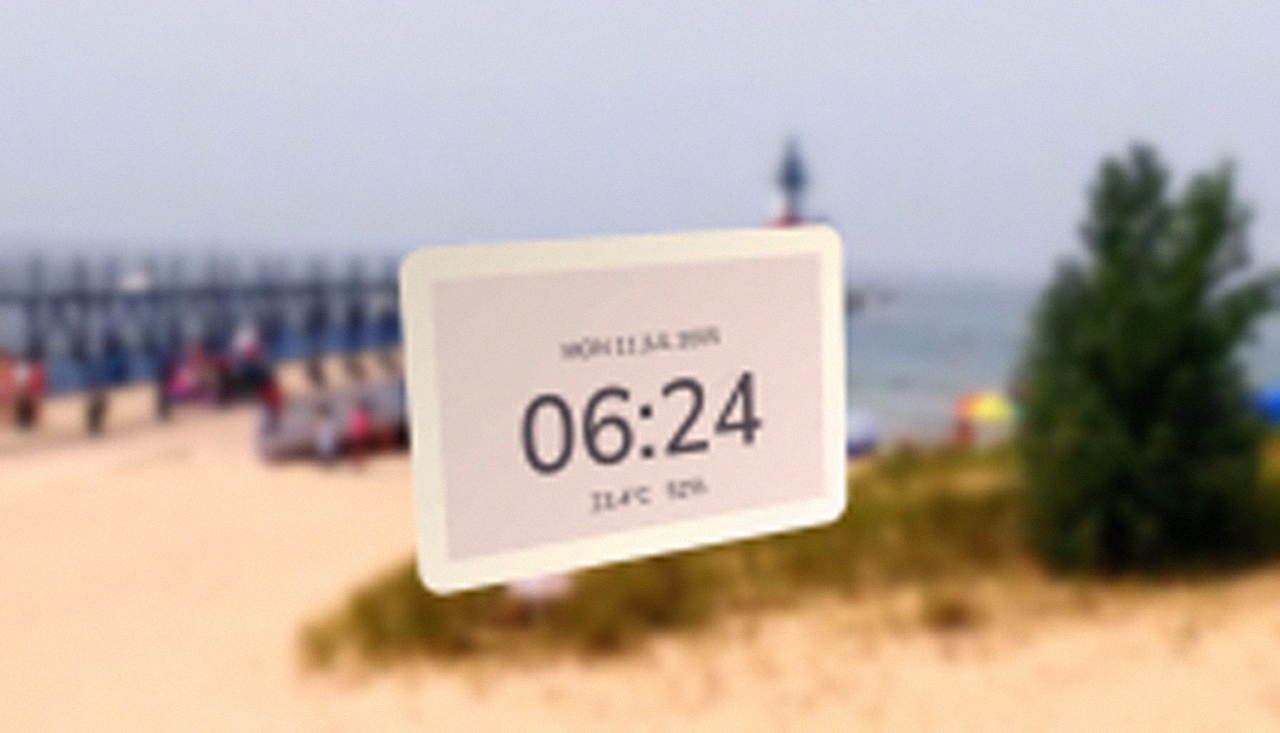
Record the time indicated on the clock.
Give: 6:24
